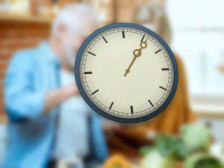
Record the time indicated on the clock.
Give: 1:06
